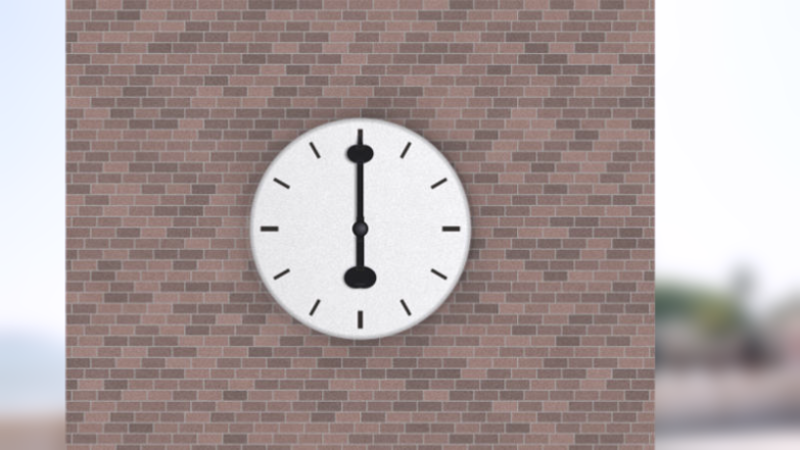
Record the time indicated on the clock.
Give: 6:00
